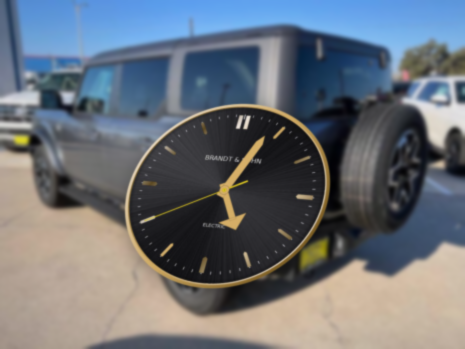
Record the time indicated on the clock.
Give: 5:03:40
